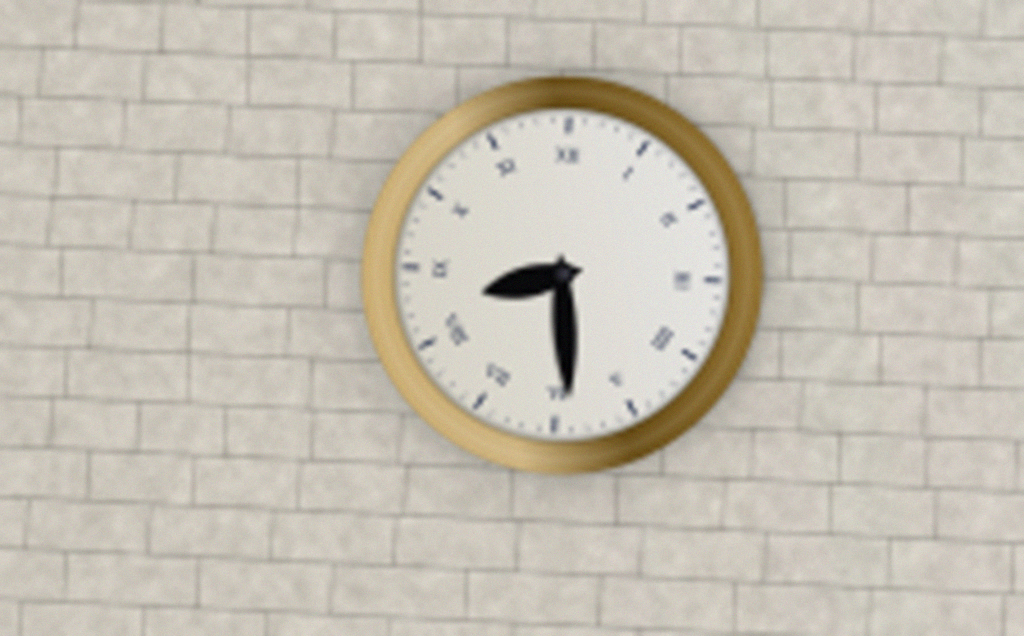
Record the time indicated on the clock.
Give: 8:29
